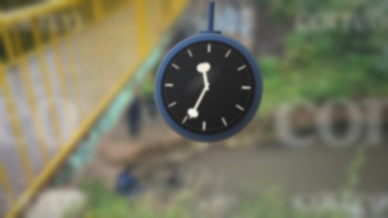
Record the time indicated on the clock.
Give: 11:34
